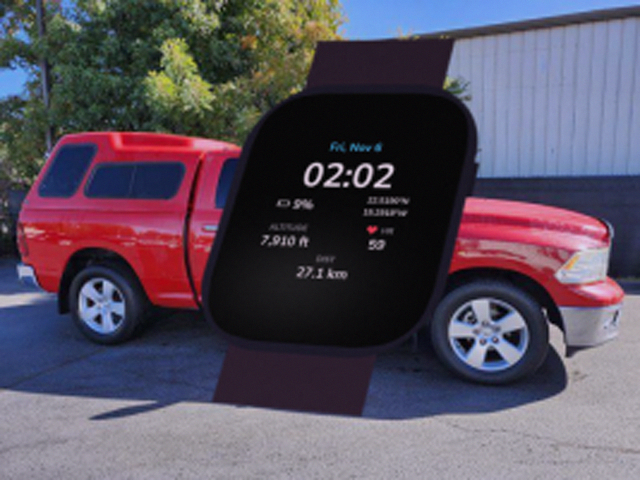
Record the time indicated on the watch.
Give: 2:02
